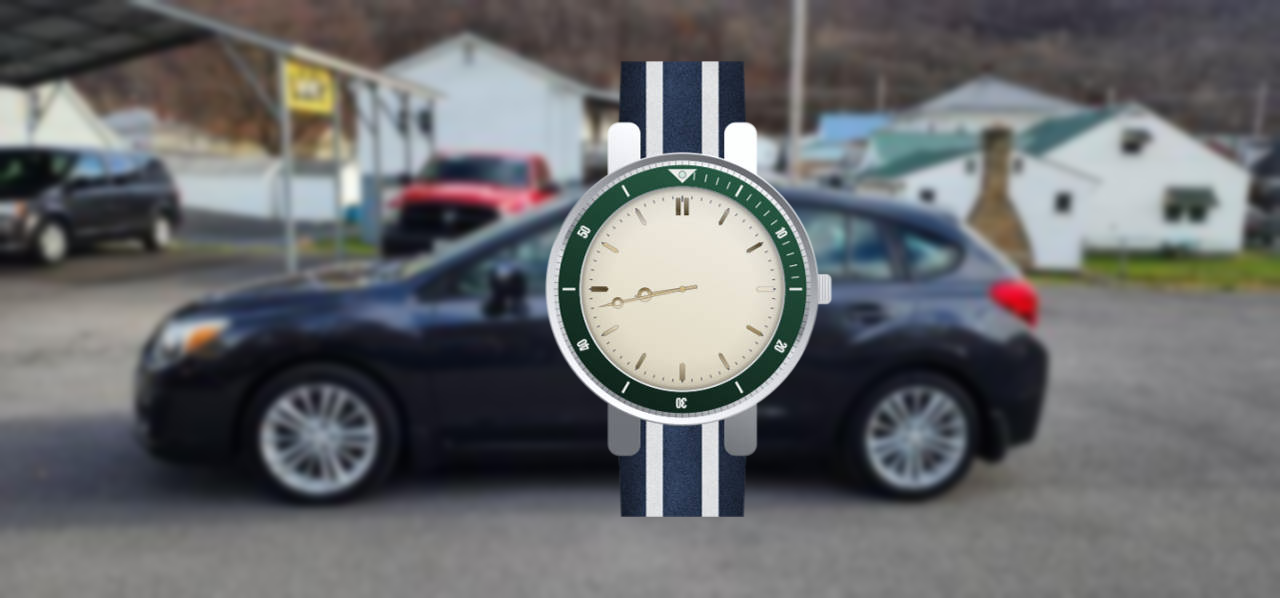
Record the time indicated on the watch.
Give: 8:43
